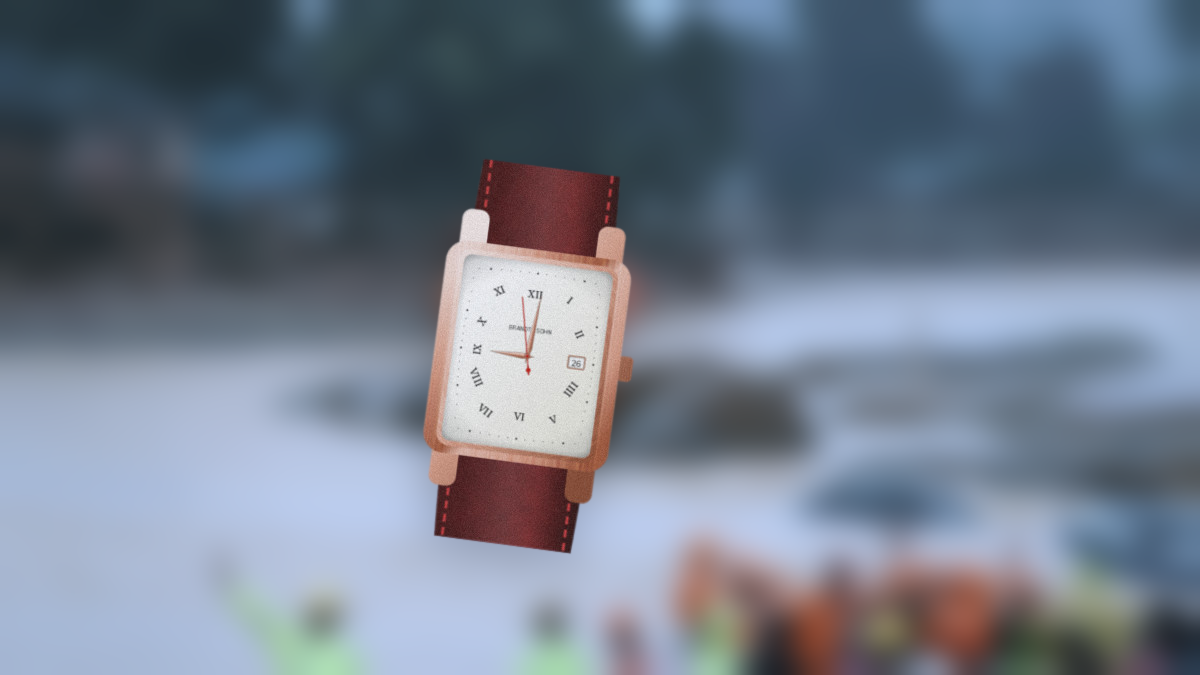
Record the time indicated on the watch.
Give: 9:00:58
